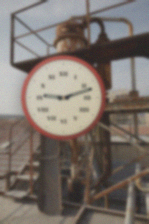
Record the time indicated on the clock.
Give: 9:12
